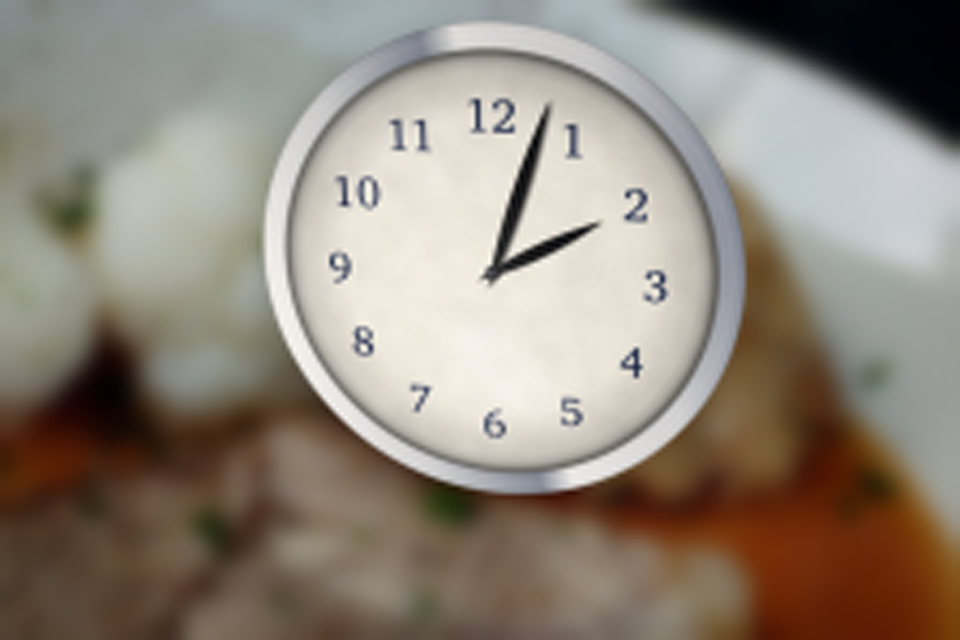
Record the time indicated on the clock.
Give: 2:03
